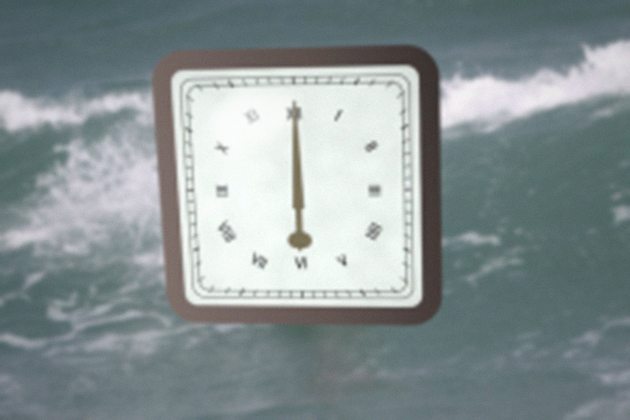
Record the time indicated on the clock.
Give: 6:00
